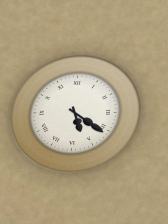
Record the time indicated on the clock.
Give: 5:21
